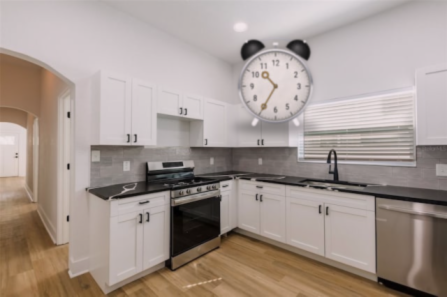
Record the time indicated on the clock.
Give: 10:35
